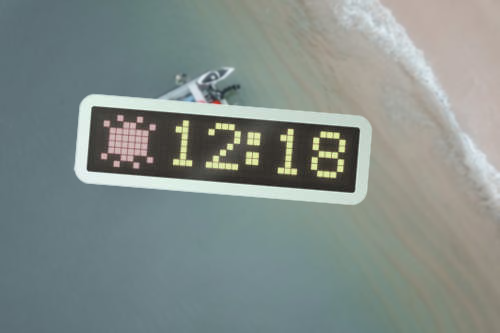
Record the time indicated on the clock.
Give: 12:18
